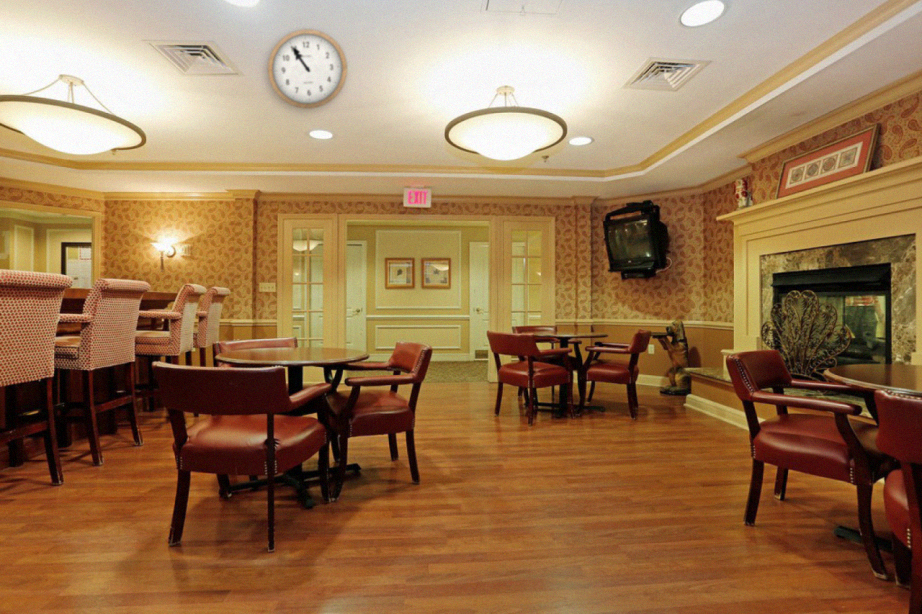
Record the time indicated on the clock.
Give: 10:55
